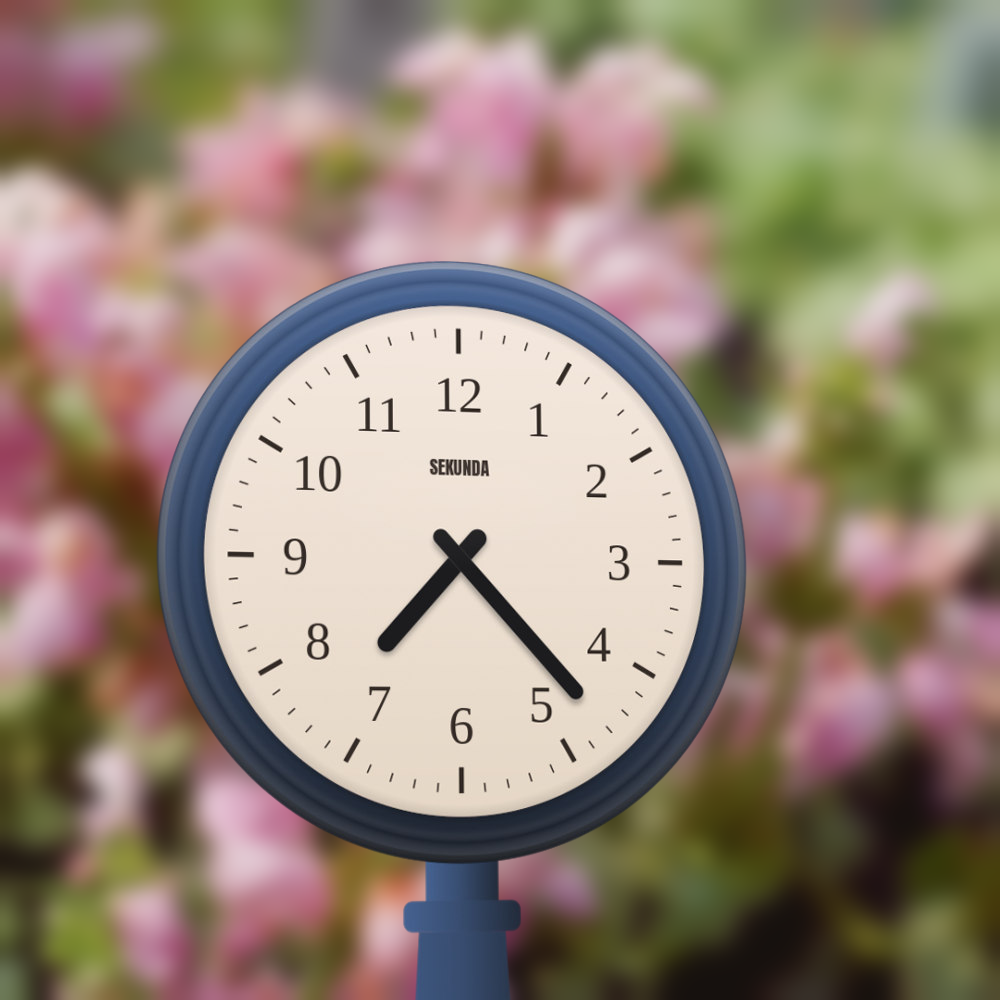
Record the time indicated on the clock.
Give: 7:23
